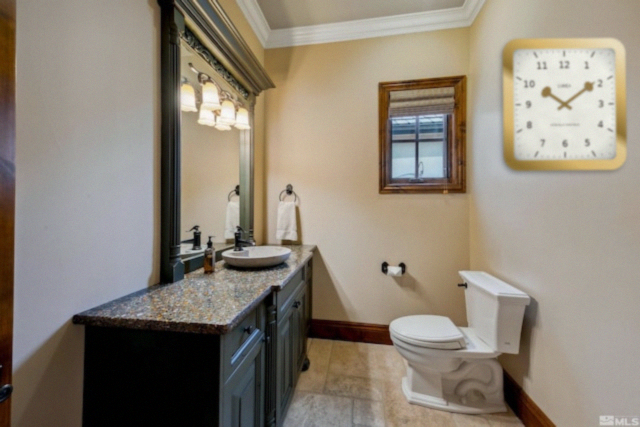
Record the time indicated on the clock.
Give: 10:09
